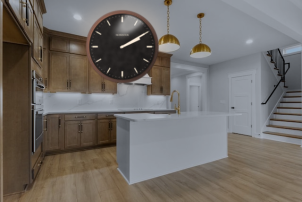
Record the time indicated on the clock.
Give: 2:10
